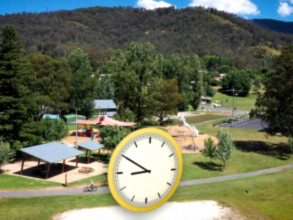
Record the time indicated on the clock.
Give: 8:50
